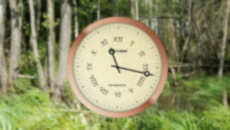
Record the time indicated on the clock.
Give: 11:17
